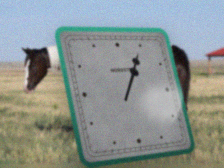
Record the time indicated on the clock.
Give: 1:05
